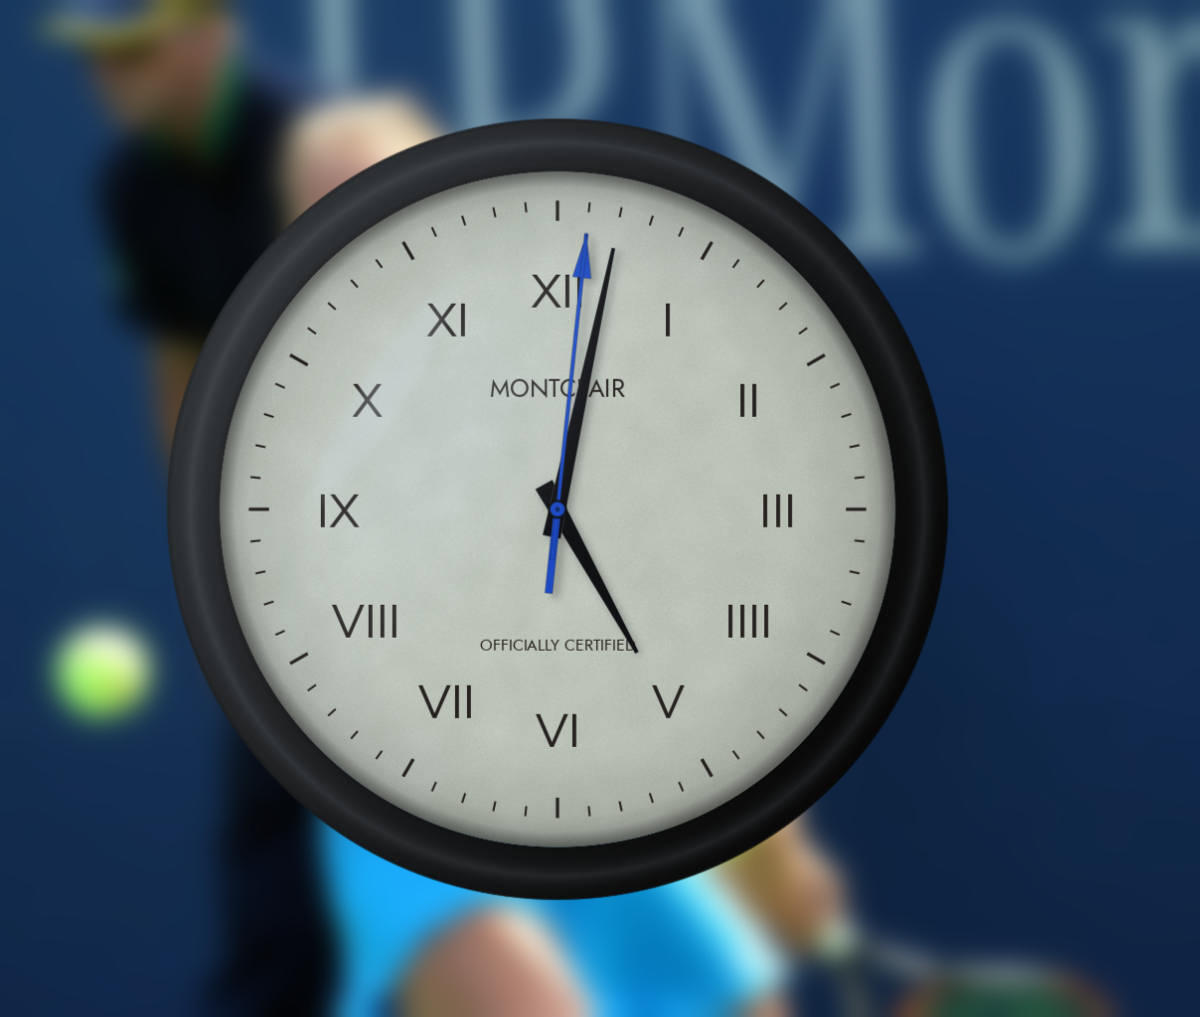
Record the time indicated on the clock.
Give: 5:02:01
